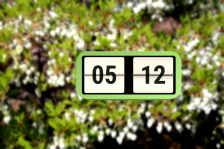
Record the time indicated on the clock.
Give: 5:12
